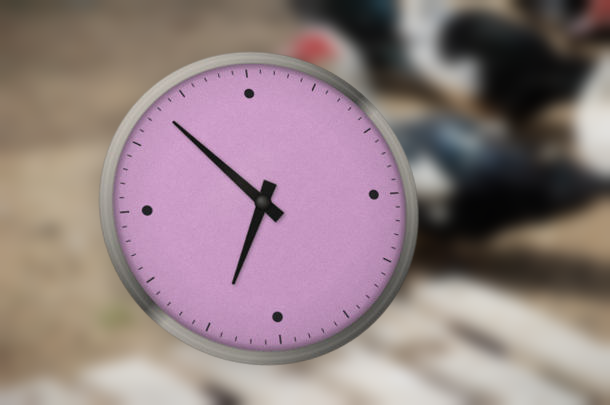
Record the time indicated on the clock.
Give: 6:53
